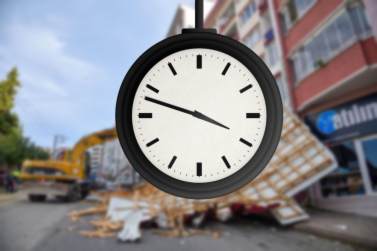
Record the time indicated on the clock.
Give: 3:48
